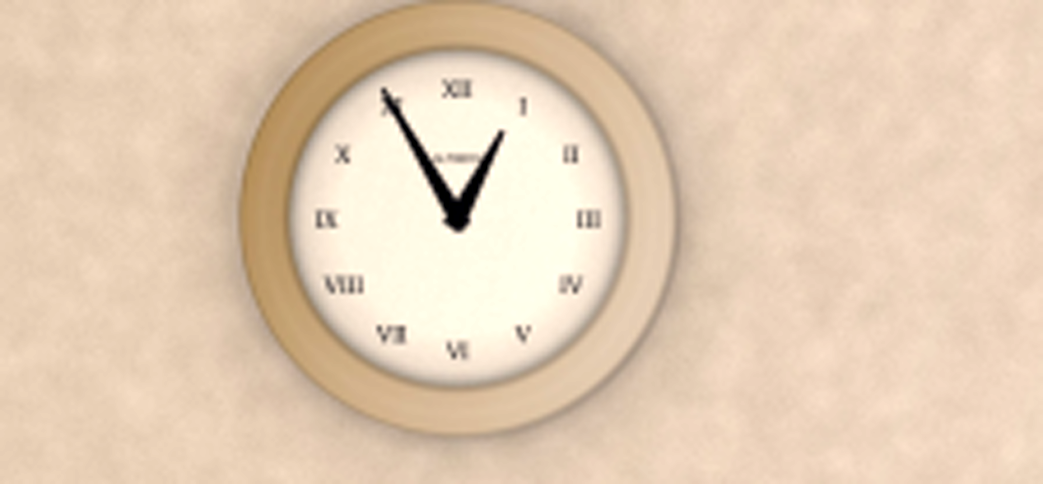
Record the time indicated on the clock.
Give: 12:55
